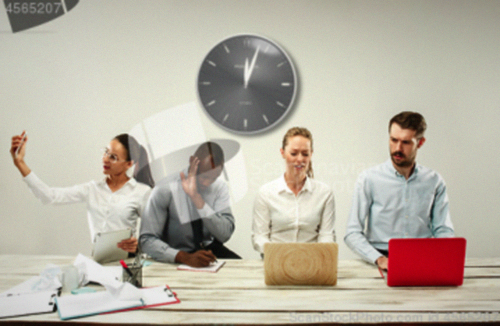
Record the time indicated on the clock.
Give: 12:03
